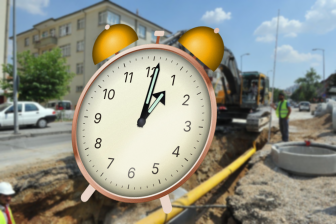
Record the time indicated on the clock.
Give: 1:01
